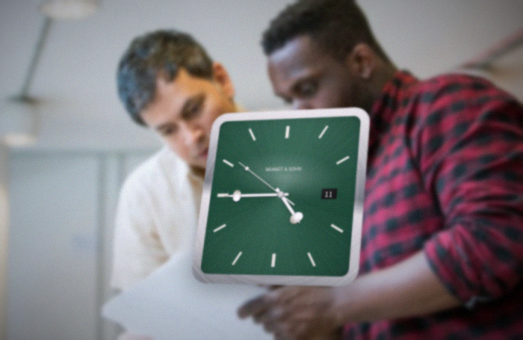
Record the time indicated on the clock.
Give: 4:44:51
